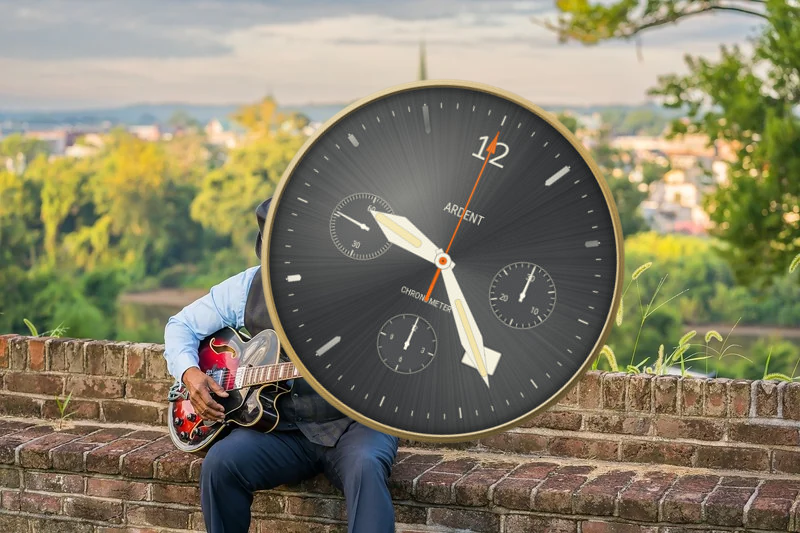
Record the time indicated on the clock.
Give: 9:22:46
